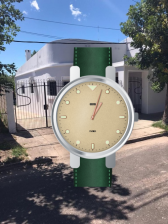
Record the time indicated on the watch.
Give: 1:03
